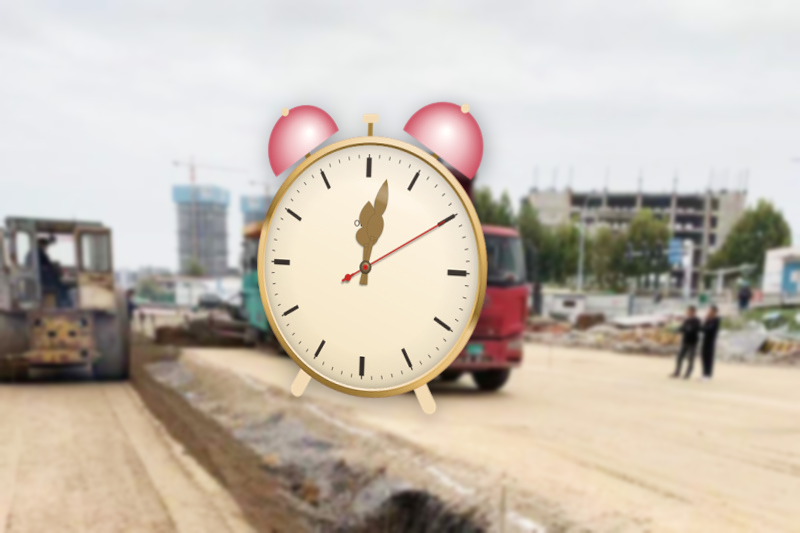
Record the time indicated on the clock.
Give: 12:02:10
